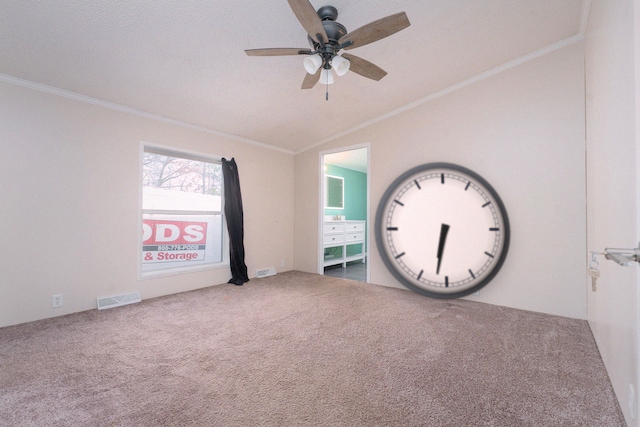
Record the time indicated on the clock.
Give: 6:32
